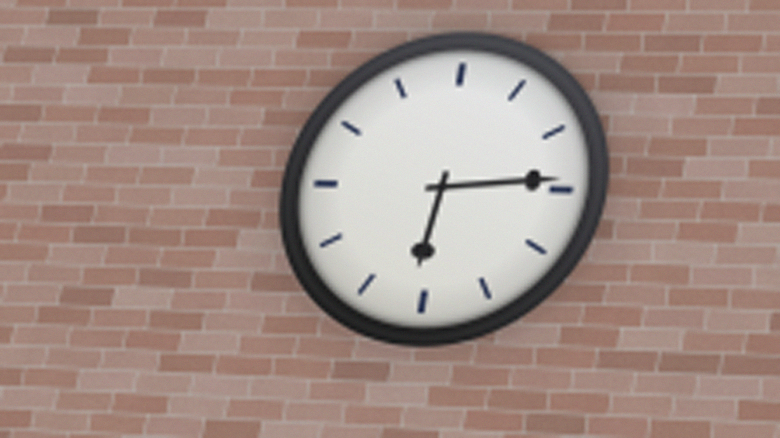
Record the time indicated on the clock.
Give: 6:14
